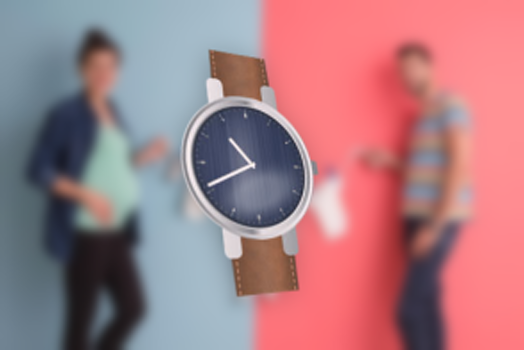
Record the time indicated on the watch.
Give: 10:41
